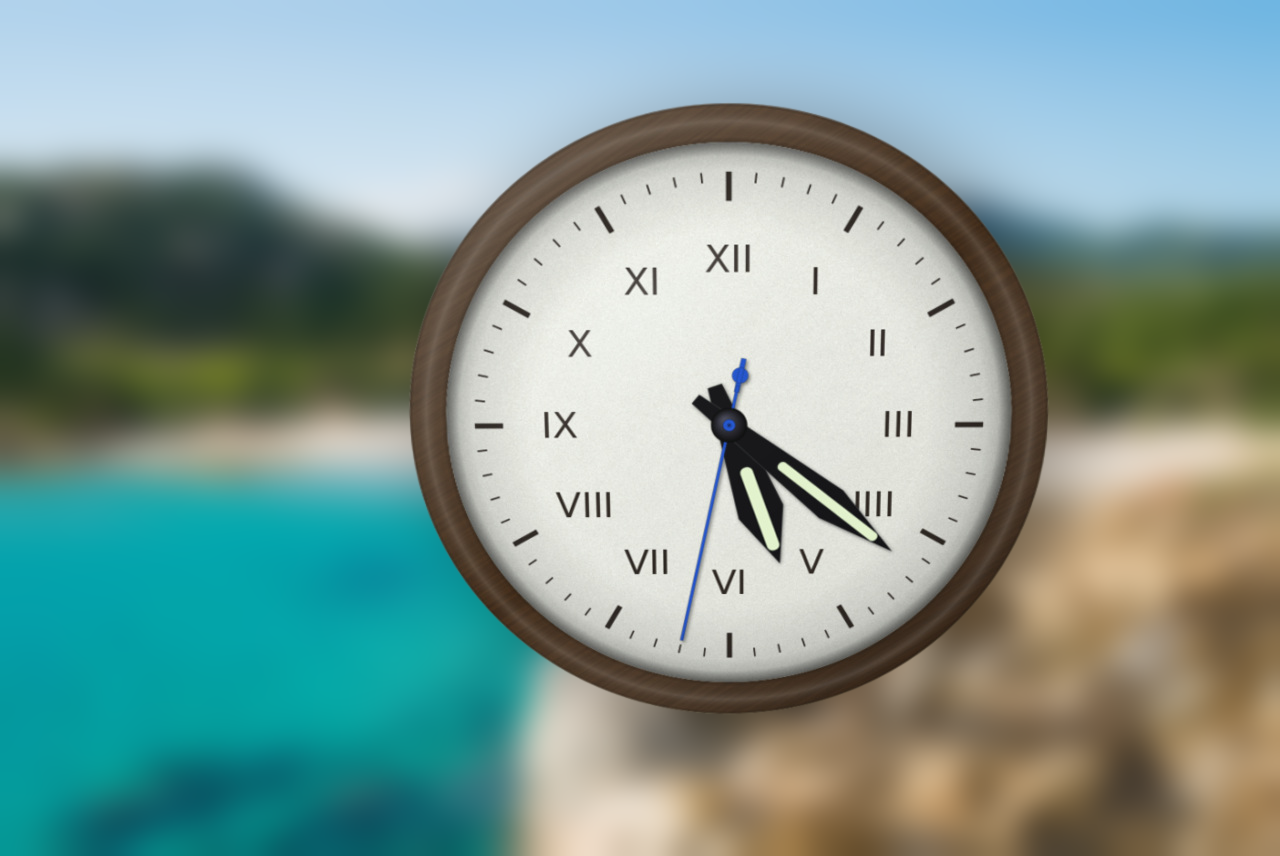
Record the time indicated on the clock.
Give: 5:21:32
